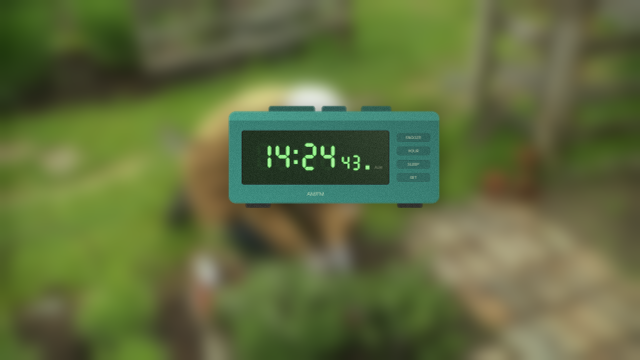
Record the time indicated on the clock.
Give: 14:24:43
